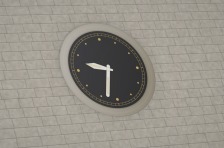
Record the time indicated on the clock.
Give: 9:33
